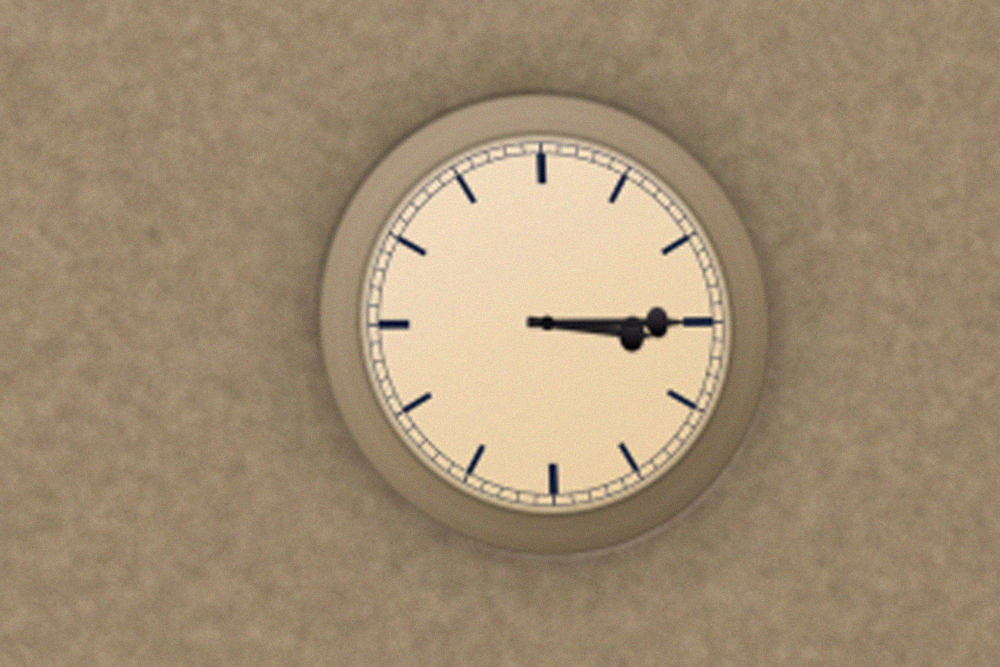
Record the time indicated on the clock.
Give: 3:15
